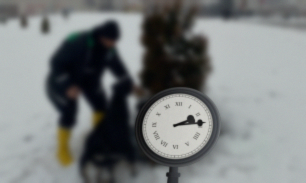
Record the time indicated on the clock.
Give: 2:14
